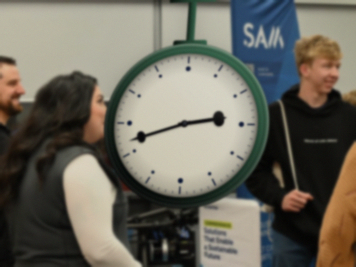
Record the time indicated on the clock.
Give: 2:42
